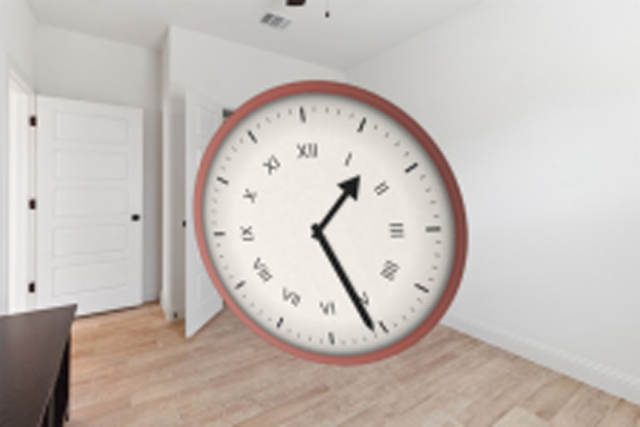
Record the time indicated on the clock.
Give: 1:26
